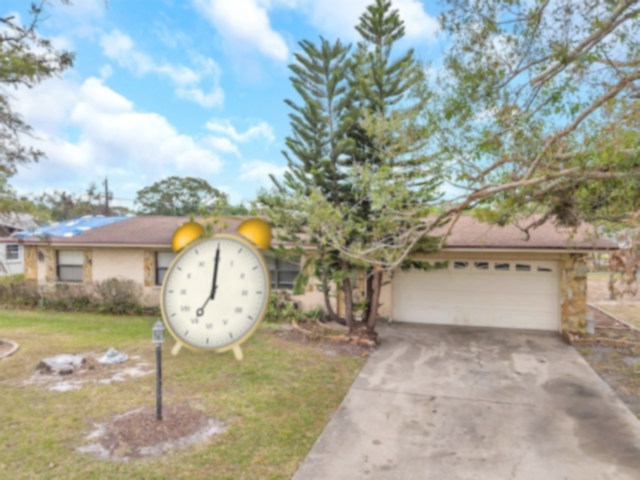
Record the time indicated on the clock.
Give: 7:00
